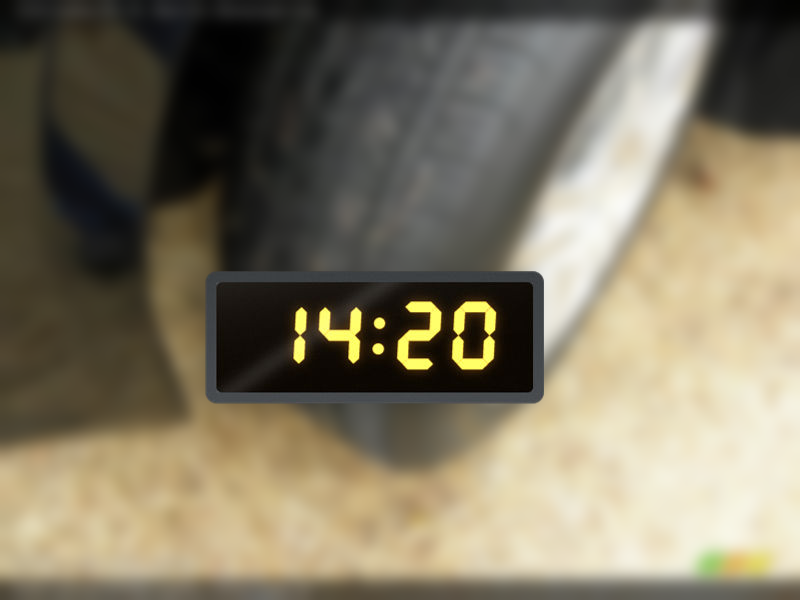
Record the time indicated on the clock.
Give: 14:20
